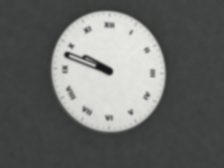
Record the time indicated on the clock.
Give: 9:48
